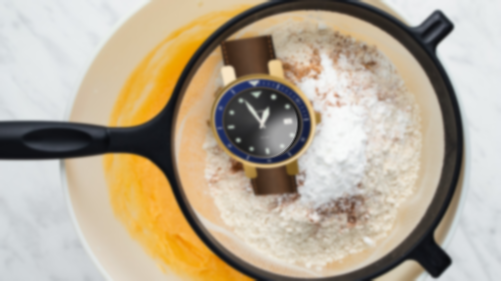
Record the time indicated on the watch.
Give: 12:56
